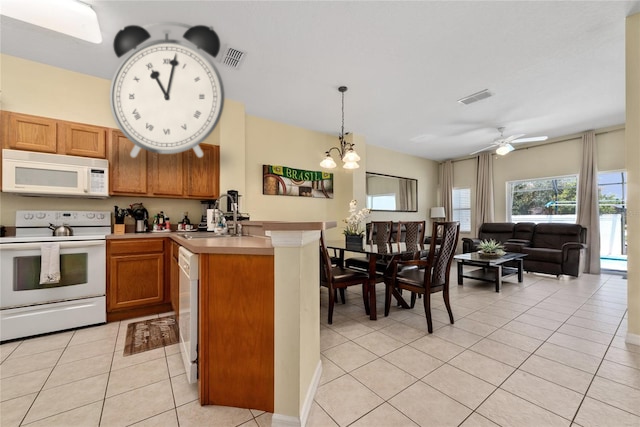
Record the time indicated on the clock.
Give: 11:02
